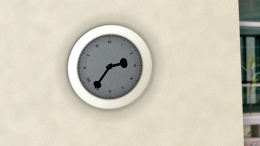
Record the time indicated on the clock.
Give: 2:36
